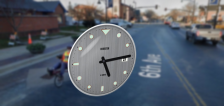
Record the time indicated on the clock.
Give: 5:14
